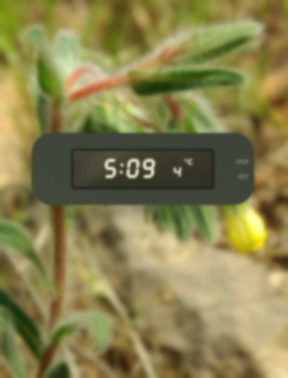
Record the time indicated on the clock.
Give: 5:09
